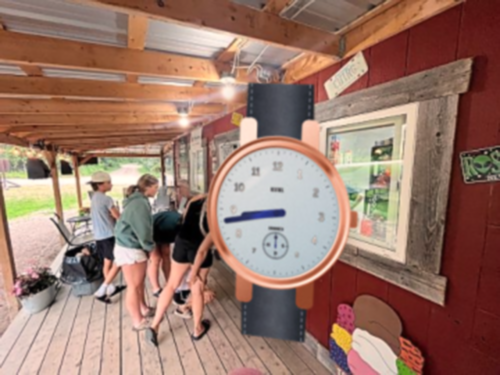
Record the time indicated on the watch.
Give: 8:43
